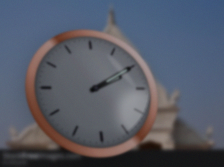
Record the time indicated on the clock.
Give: 2:10
